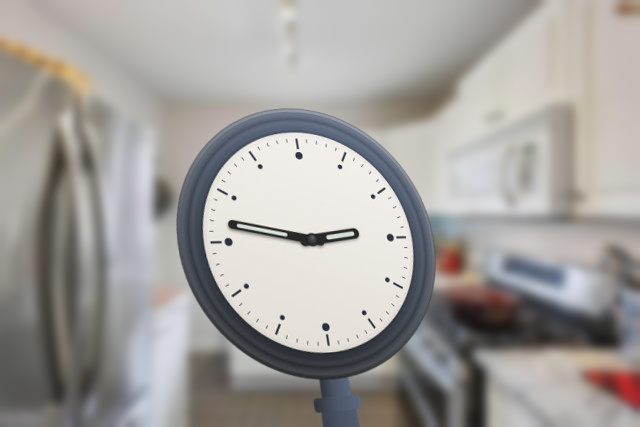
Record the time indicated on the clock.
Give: 2:47
